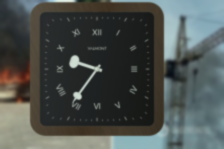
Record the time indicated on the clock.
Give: 9:36
